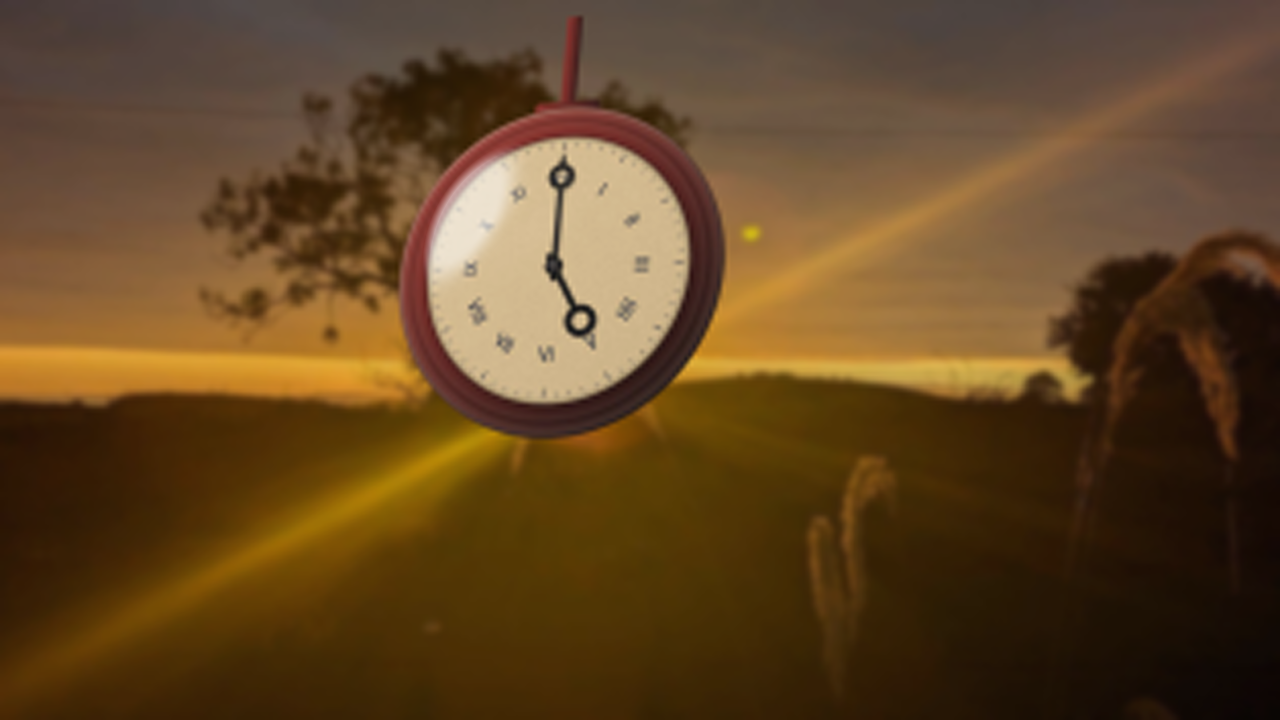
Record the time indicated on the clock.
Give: 5:00
